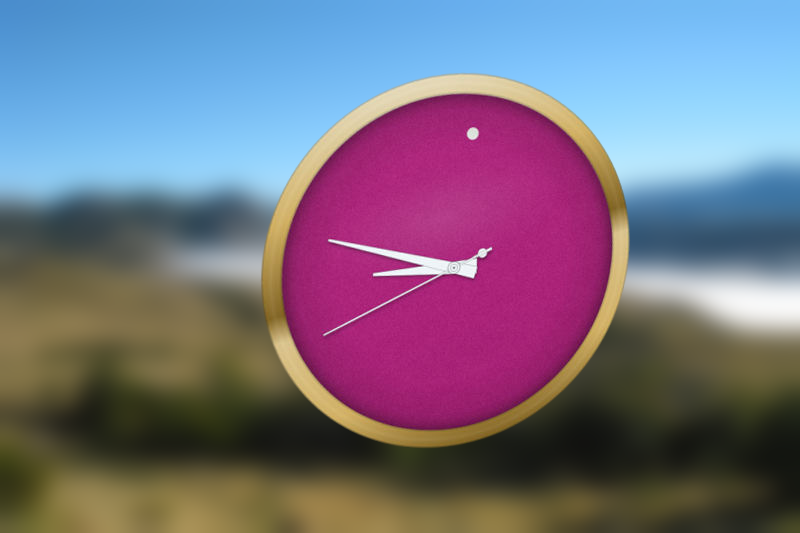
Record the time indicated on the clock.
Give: 8:46:40
